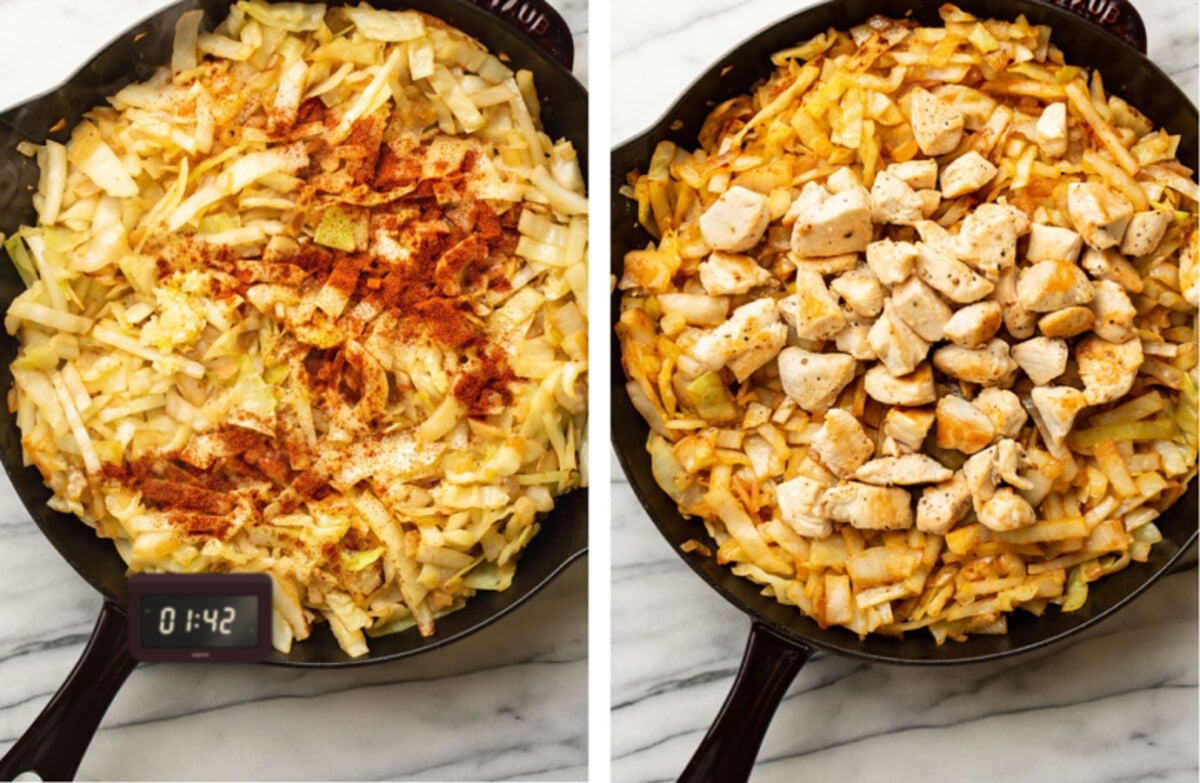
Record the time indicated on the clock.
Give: 1:42
